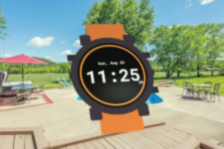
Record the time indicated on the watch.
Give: 11:25
